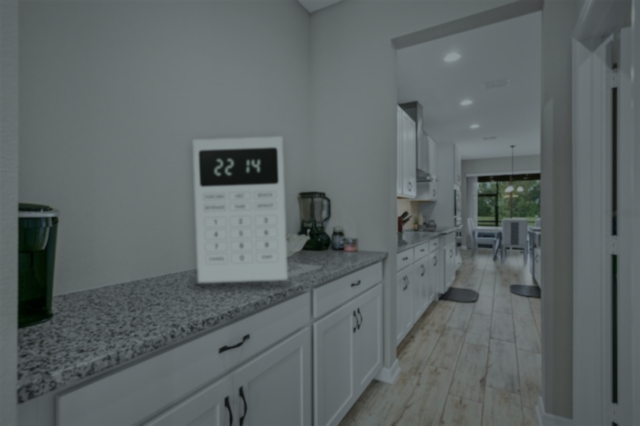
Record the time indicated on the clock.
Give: 22:14
